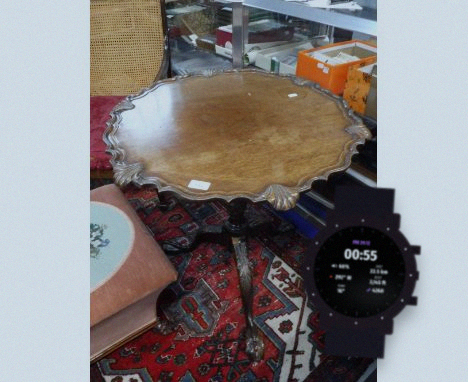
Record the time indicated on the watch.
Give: 0:55
